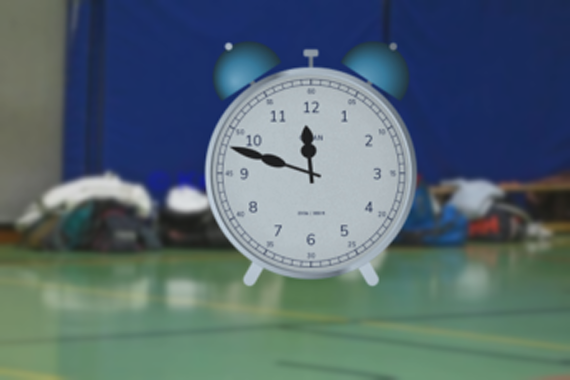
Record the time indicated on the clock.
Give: 11:48
